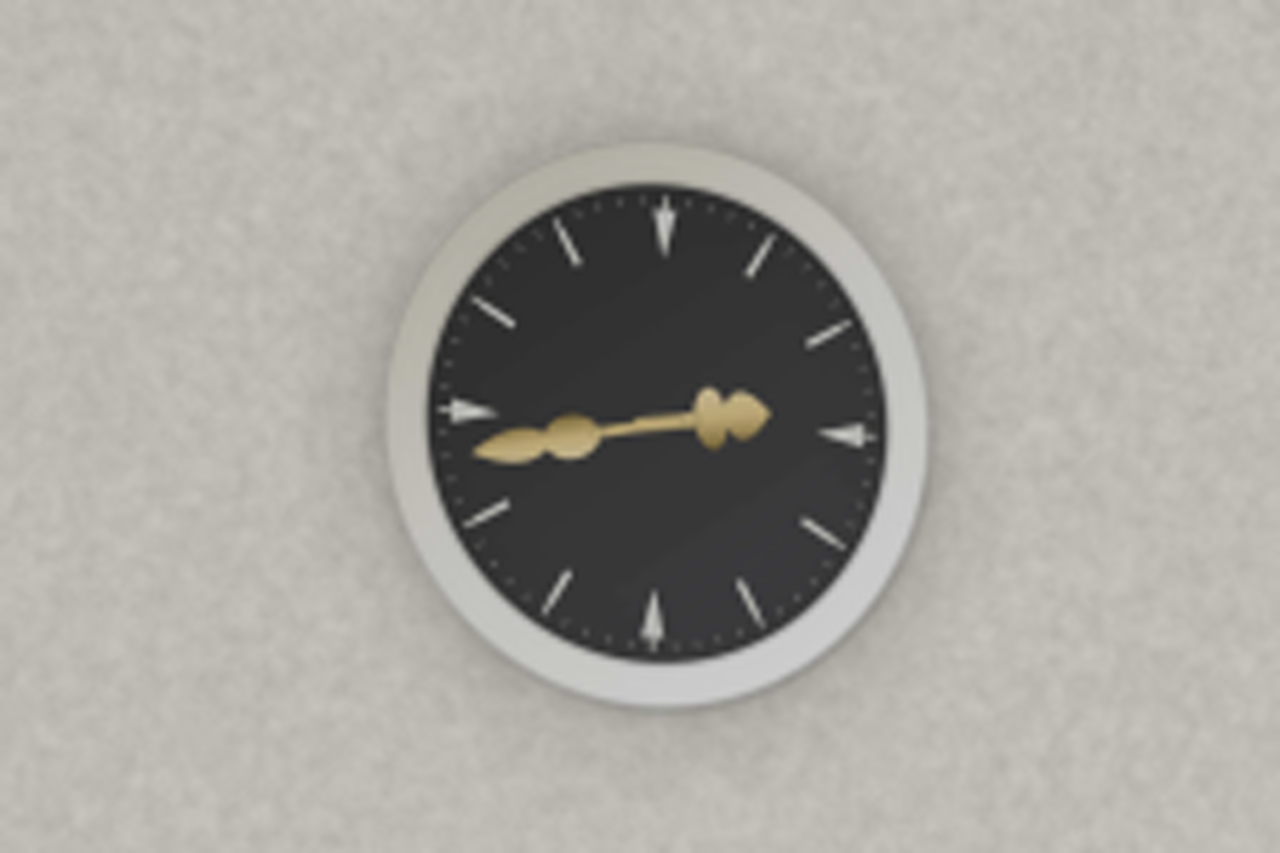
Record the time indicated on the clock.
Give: 2:43
